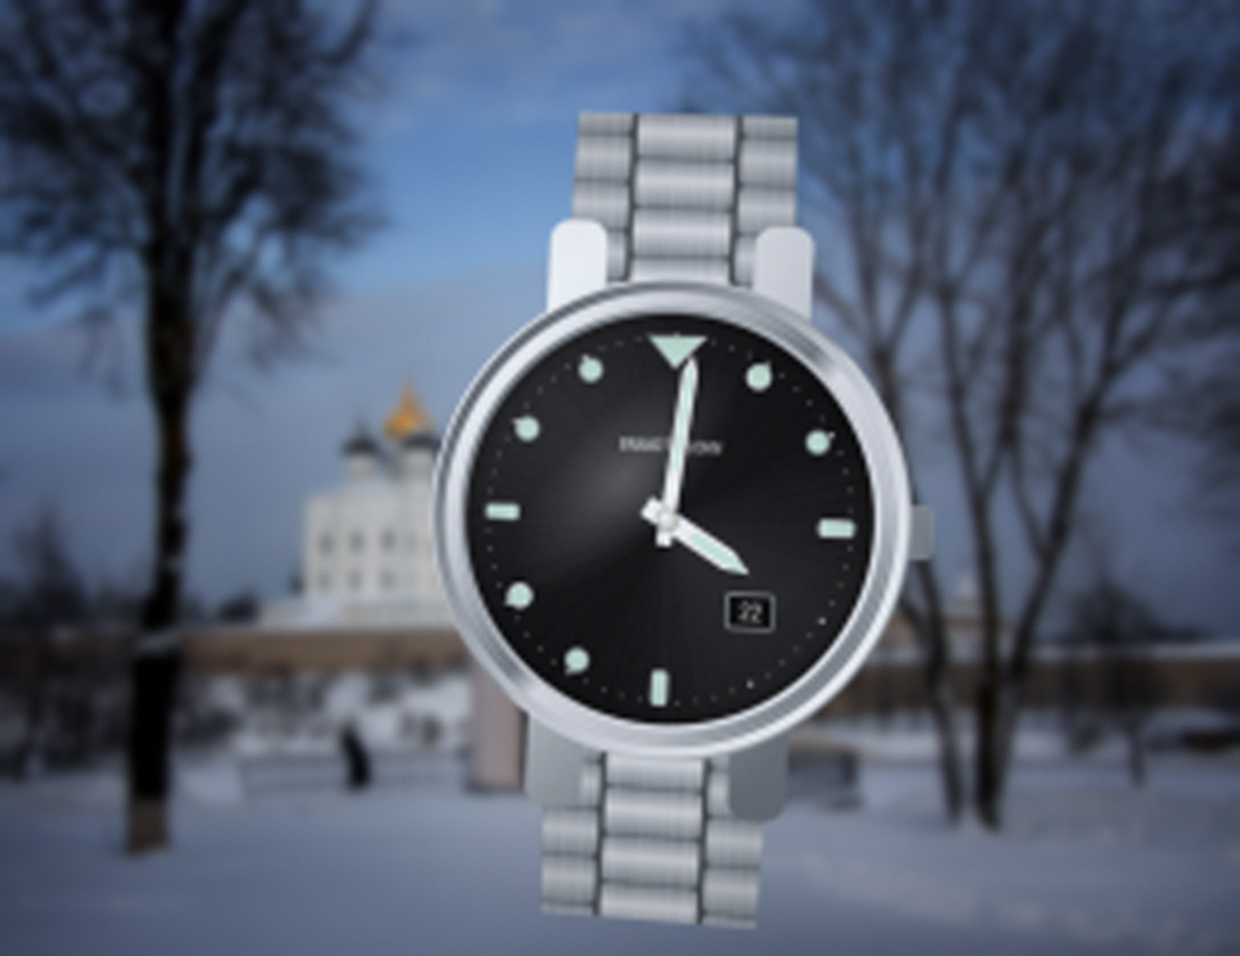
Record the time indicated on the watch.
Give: 4:01
